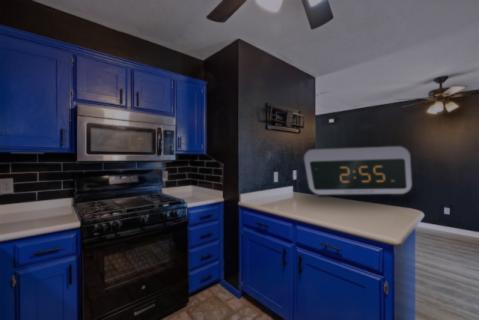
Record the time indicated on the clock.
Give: 2:55
